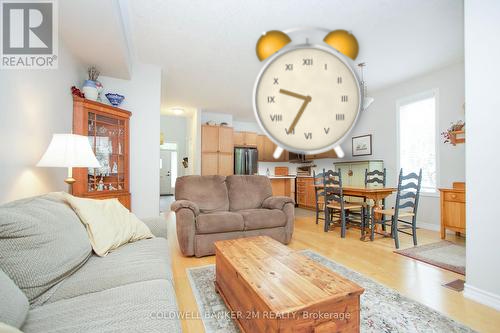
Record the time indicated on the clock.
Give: 9:35
